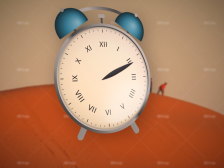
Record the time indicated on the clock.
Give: 2:11
